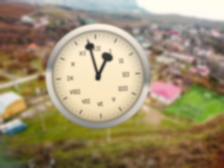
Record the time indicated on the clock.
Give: 12:58
